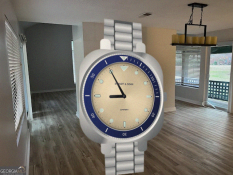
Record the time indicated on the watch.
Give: 8:55
